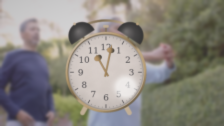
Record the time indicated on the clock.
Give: 11:02
